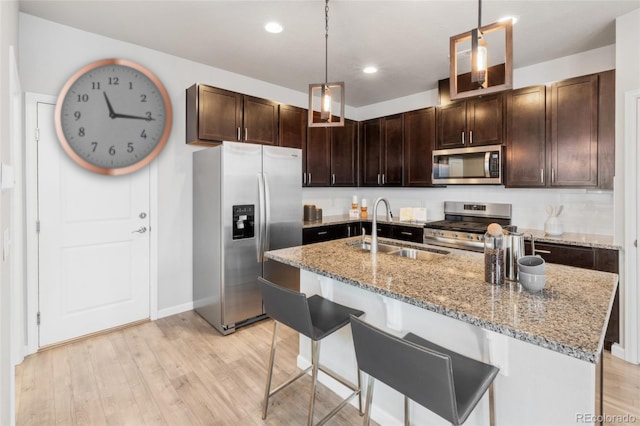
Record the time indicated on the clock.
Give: 11:16
